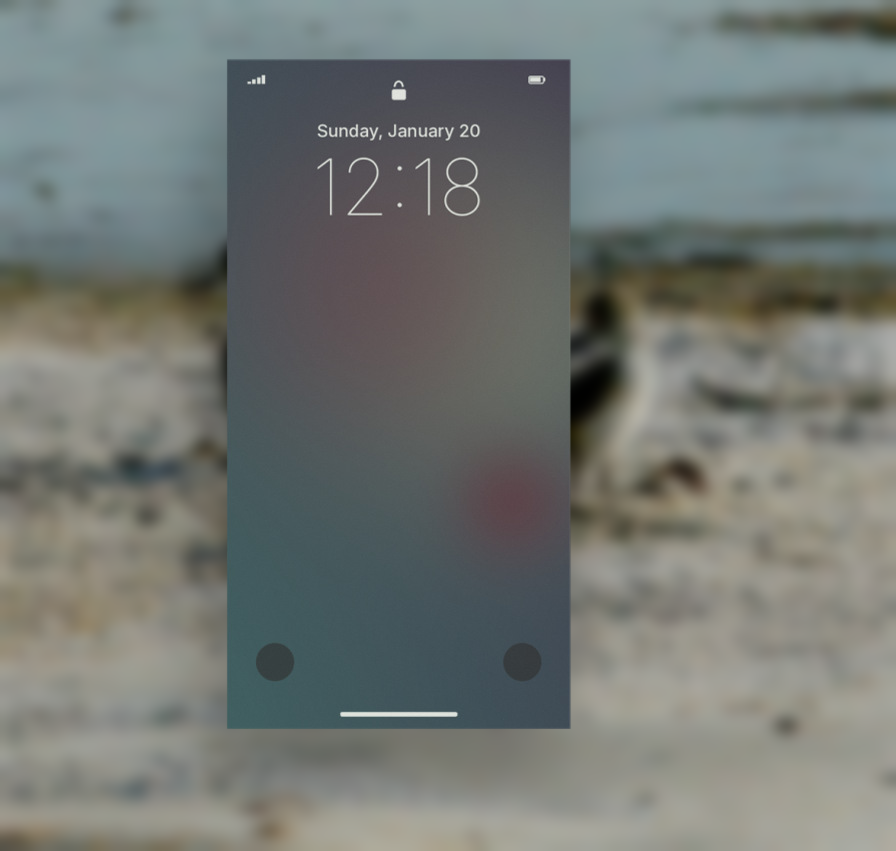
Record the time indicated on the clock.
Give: 12:18
